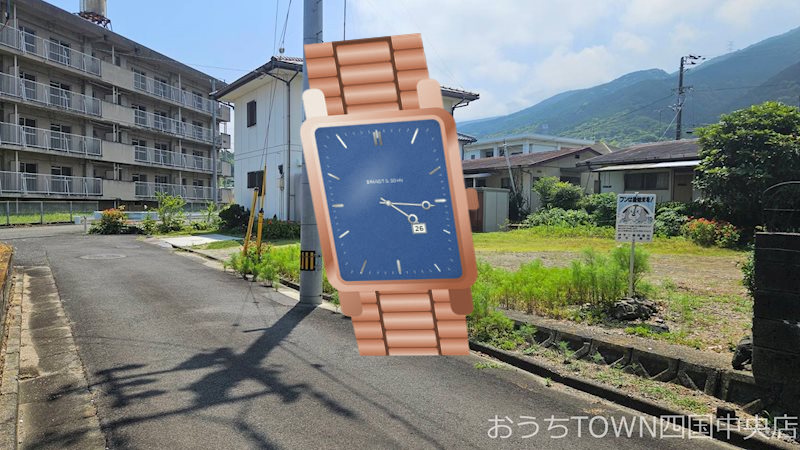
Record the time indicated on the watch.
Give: 4:16
